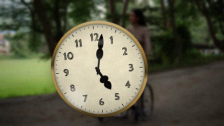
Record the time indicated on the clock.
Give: 5:02
